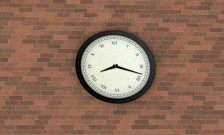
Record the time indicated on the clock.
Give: 8:18
